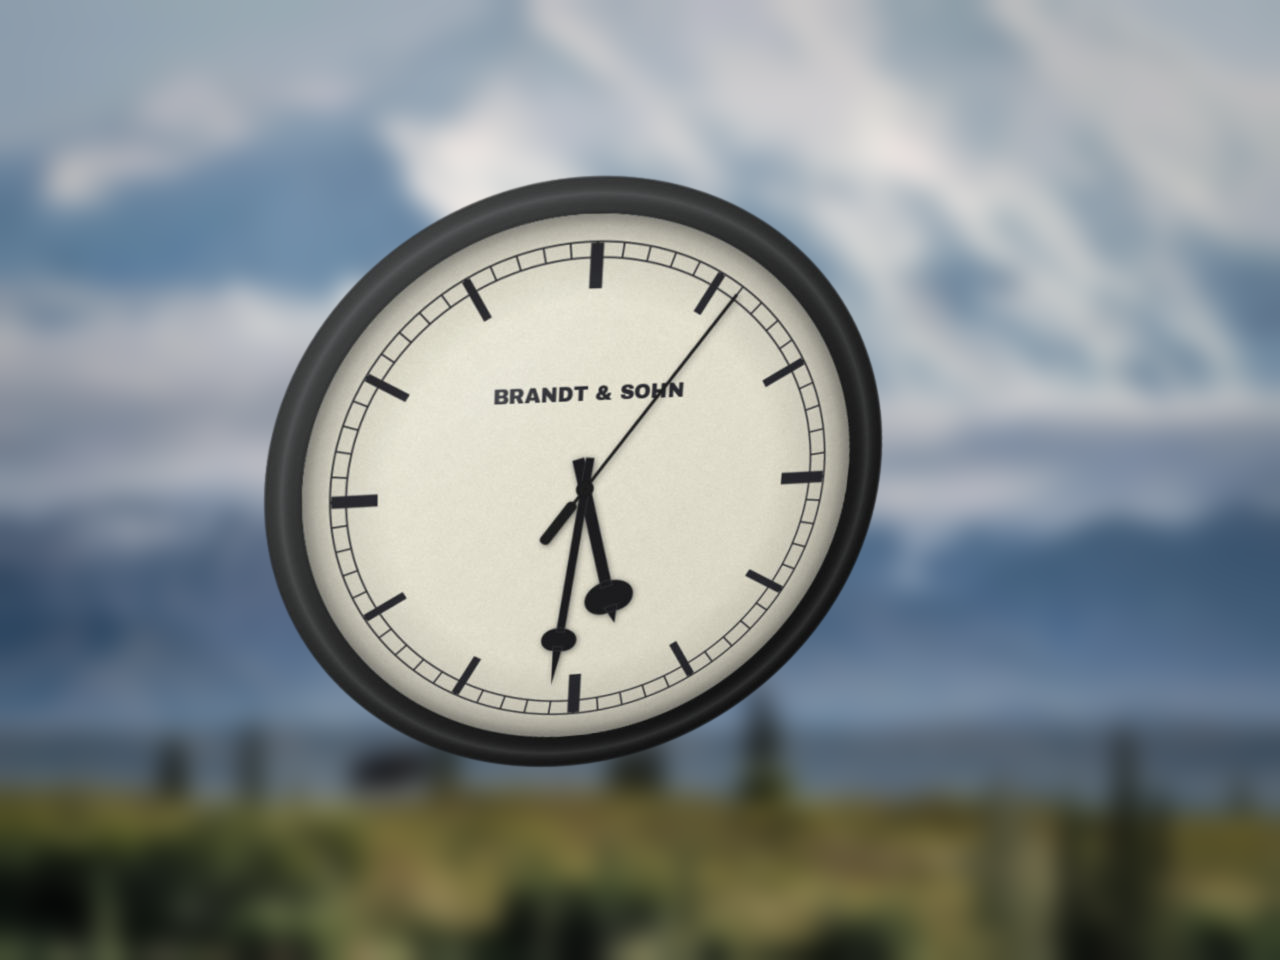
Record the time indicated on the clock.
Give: 5:31:06
